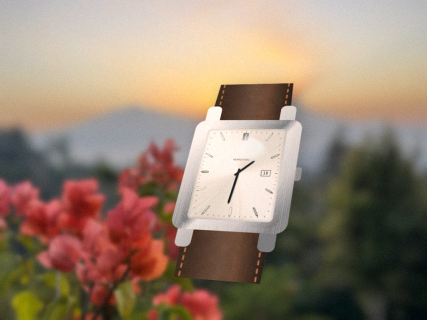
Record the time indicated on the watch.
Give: 1:31
